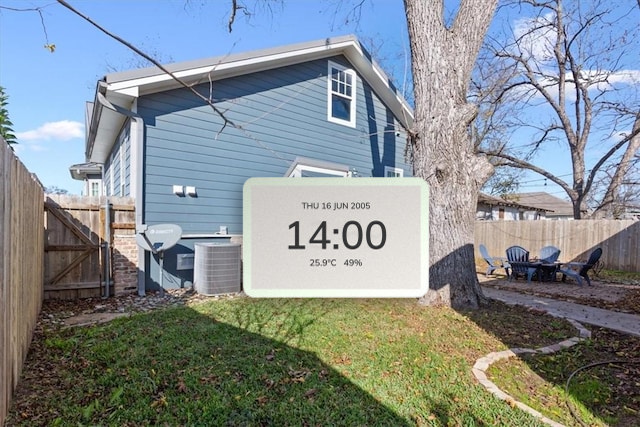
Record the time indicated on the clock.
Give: 14:00
